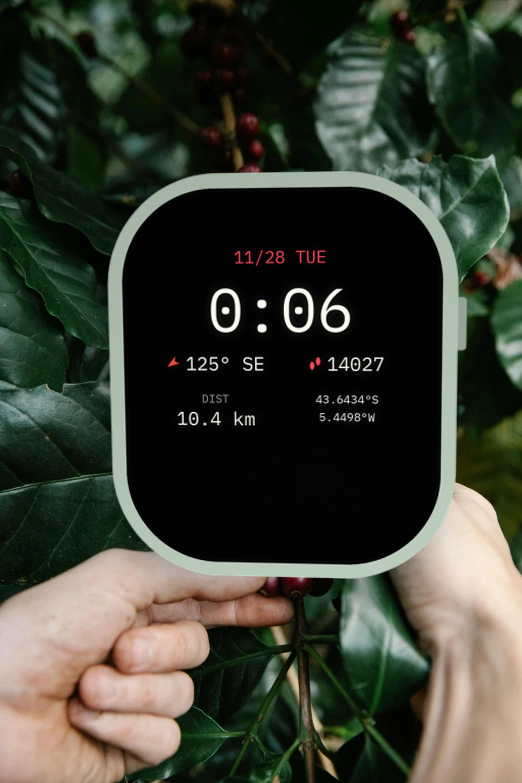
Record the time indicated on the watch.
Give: 0:06
